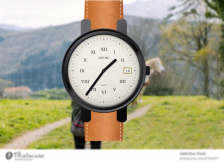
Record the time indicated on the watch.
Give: 1:36
